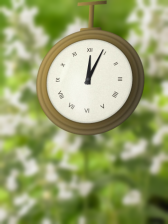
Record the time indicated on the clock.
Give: 12:04
